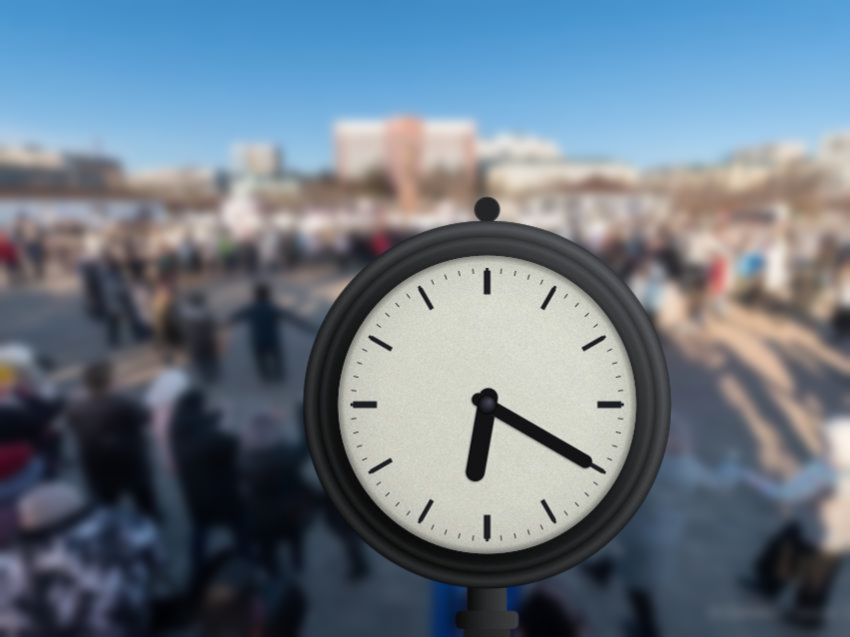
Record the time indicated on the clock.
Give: 6:20
